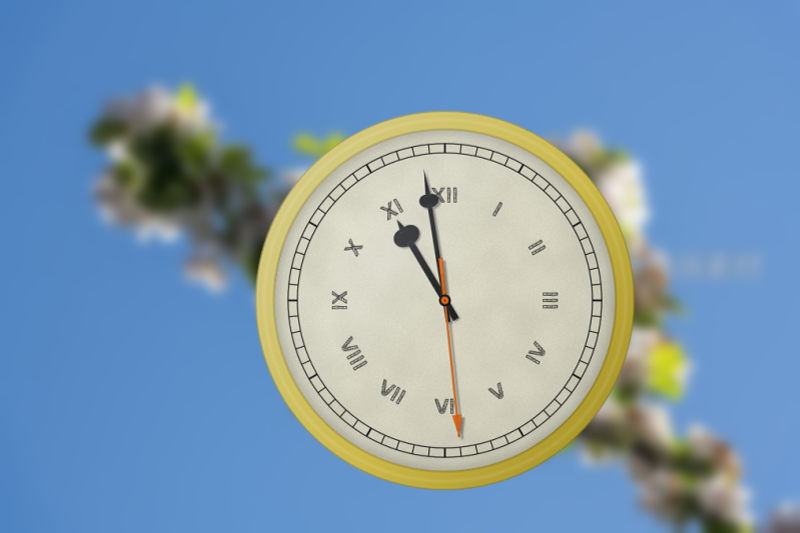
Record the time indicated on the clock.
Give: 10:58:29
